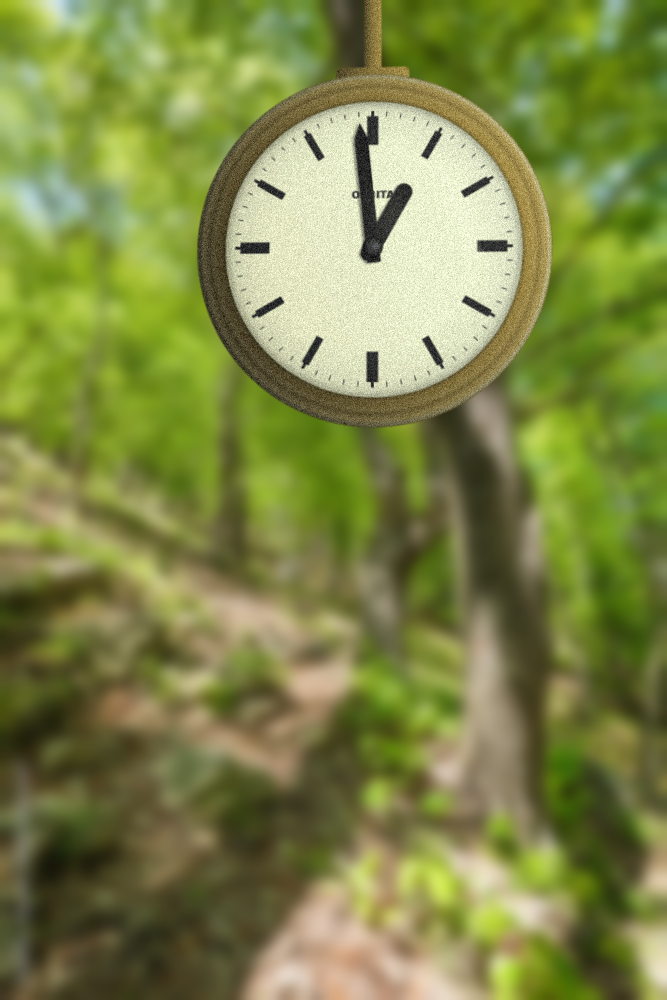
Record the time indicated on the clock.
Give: 12:59
